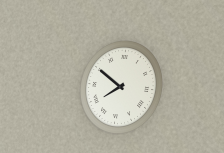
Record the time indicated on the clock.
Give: 7:50
